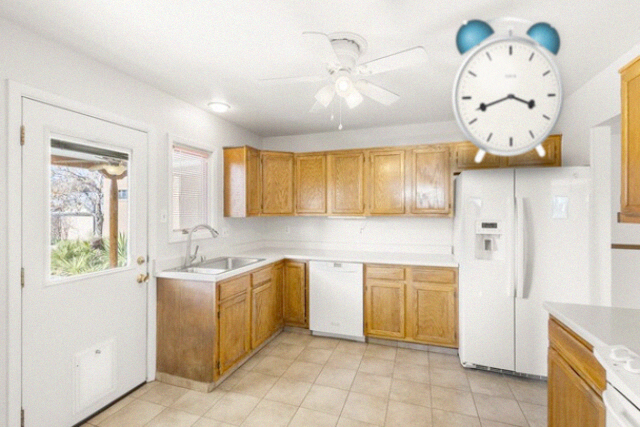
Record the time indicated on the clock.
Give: 3:42
